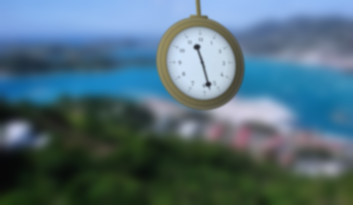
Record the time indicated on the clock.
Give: 11:28
